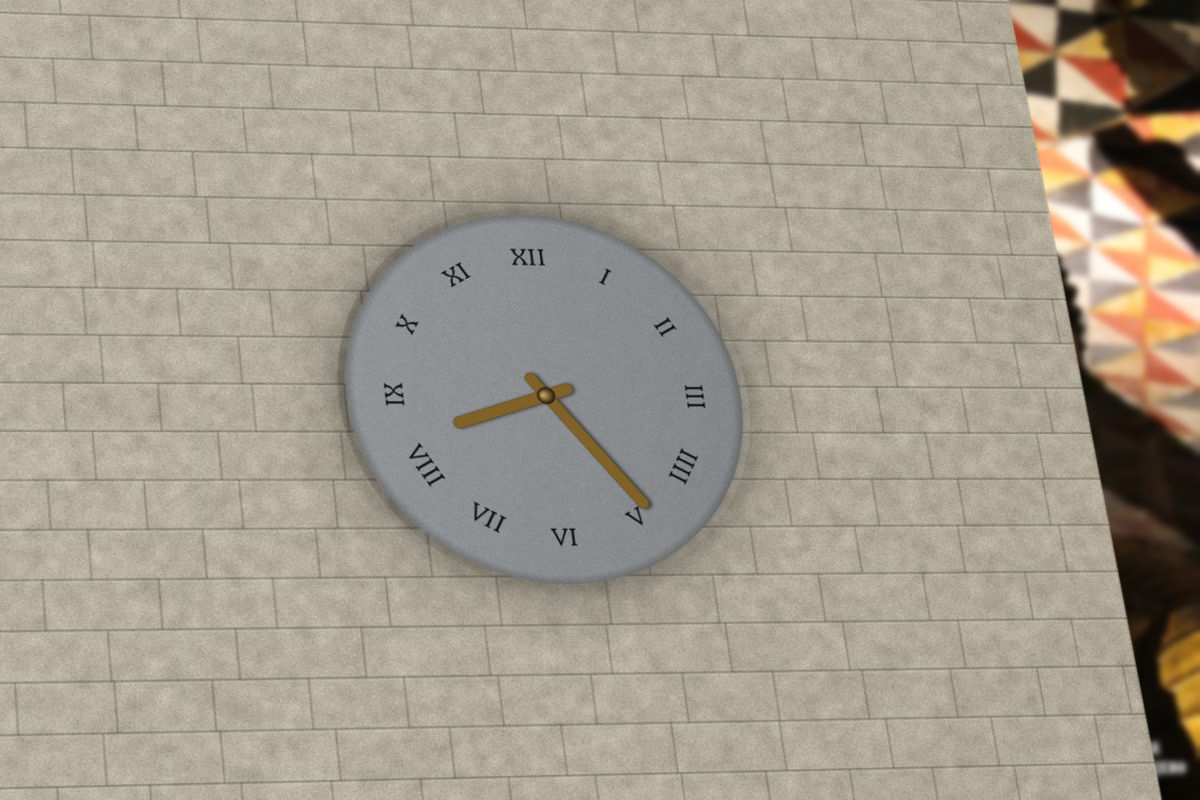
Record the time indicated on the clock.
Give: 8:24
